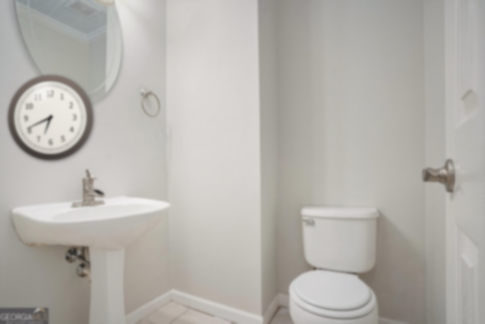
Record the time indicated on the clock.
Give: 6:41
